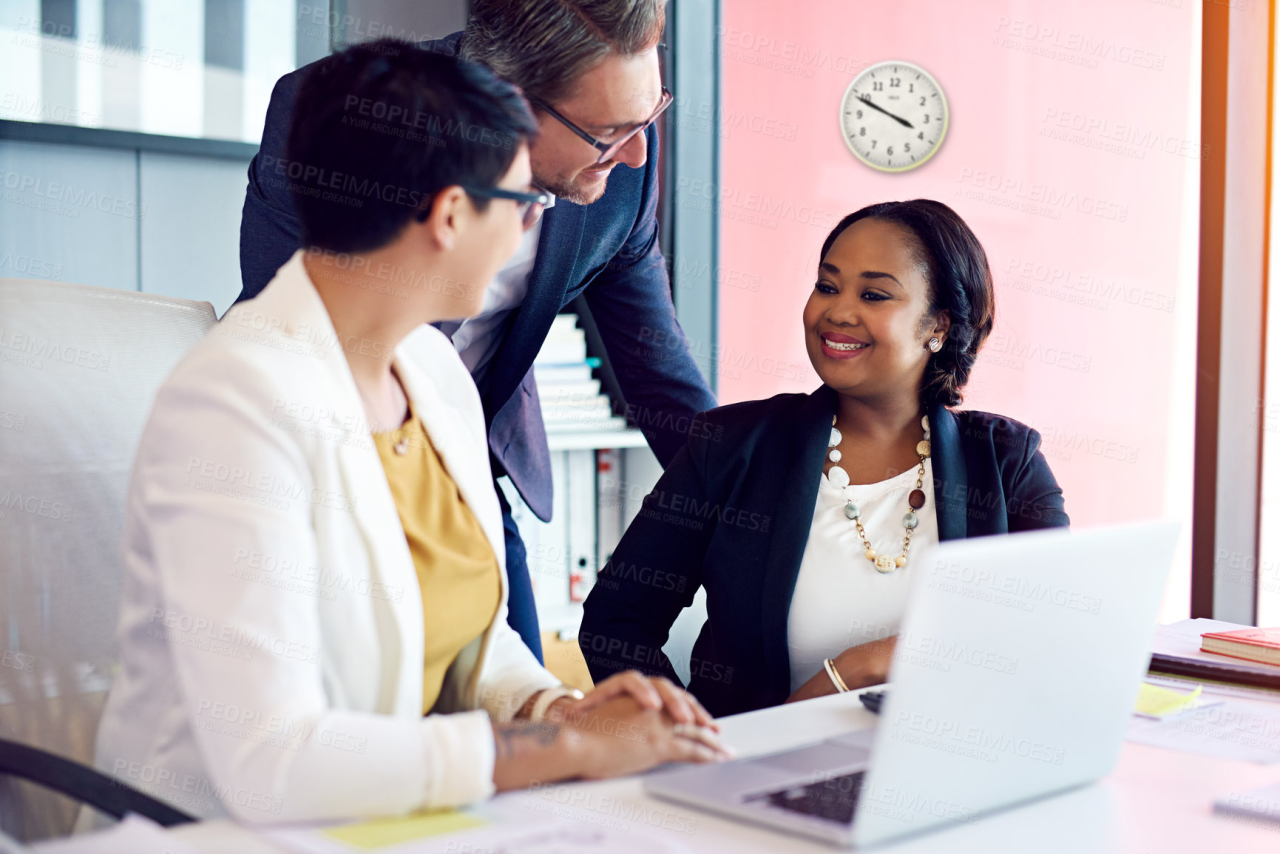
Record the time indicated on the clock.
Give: 3:49
